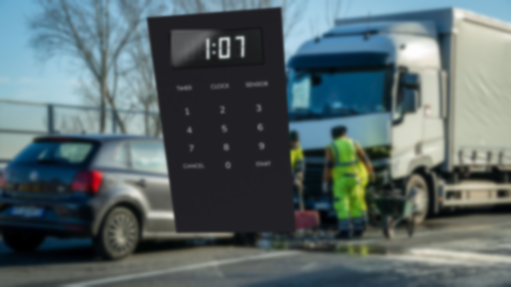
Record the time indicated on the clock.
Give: 1:07
